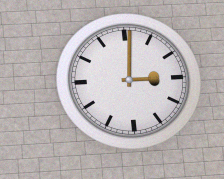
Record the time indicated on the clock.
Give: 3:01
